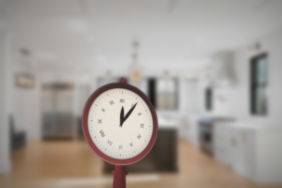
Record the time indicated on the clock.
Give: 12:06
